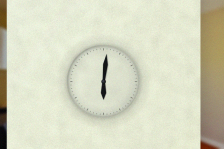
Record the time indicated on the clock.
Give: 6:01
